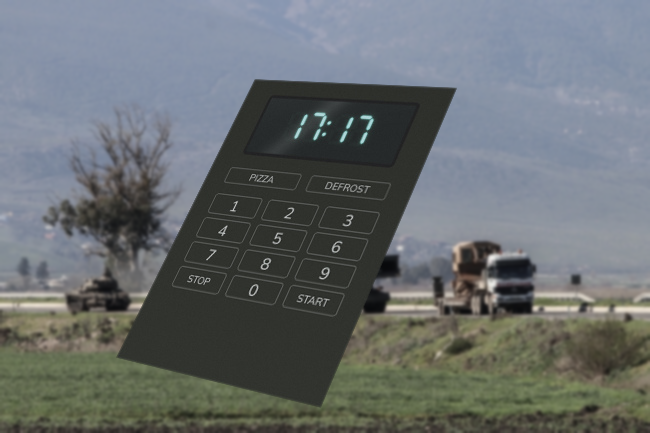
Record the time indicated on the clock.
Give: 17:17
